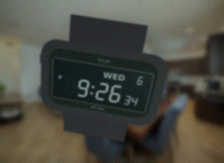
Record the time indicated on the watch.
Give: 9:26
